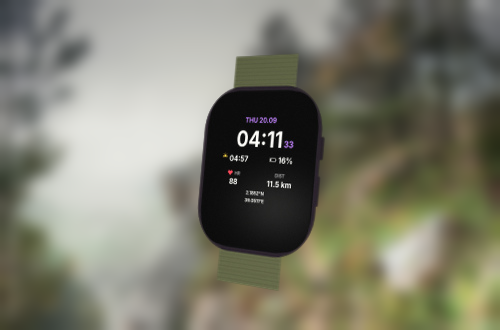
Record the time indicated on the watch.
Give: 4:11:33
